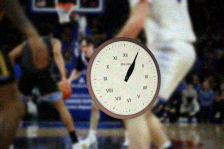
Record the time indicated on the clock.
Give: 1:05
